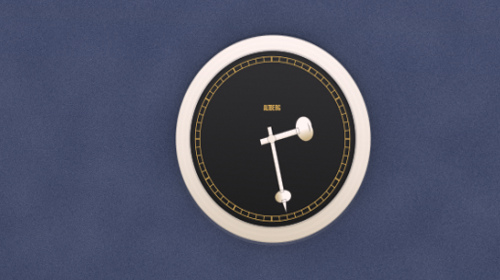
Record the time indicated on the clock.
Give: 2:28
